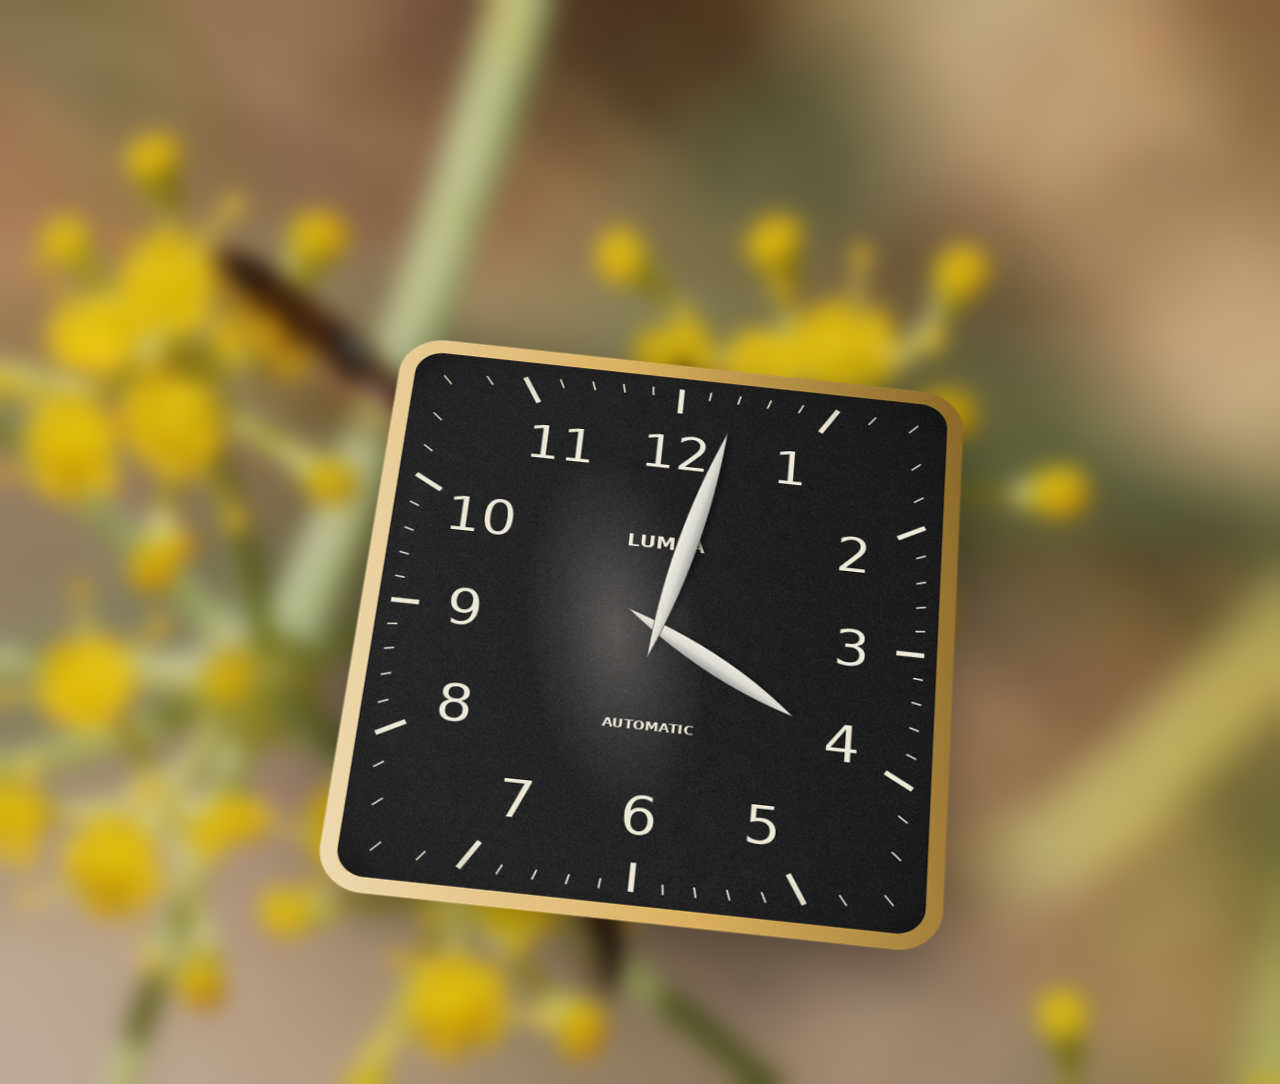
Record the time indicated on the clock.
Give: 4:02
